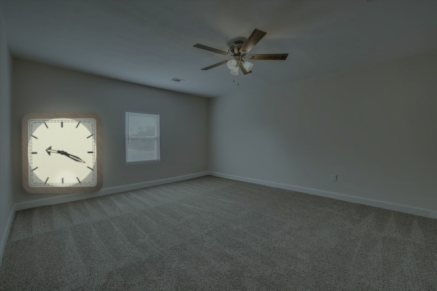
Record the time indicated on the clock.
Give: 9:19
